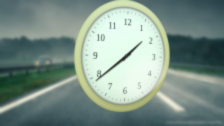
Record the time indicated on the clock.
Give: 1:39
